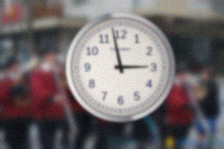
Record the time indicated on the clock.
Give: 2:58
